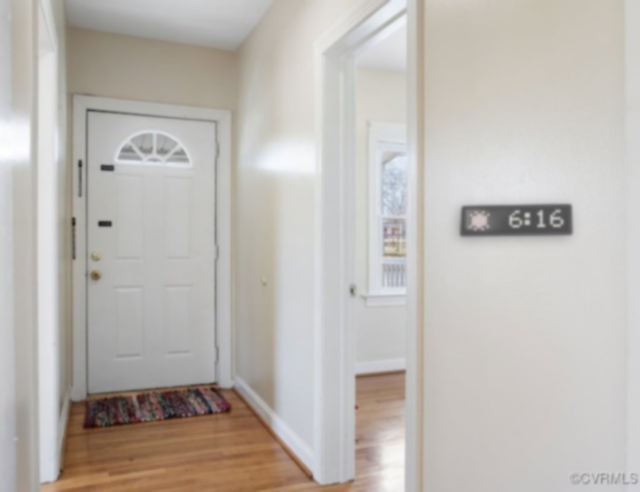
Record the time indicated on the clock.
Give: 6:16
